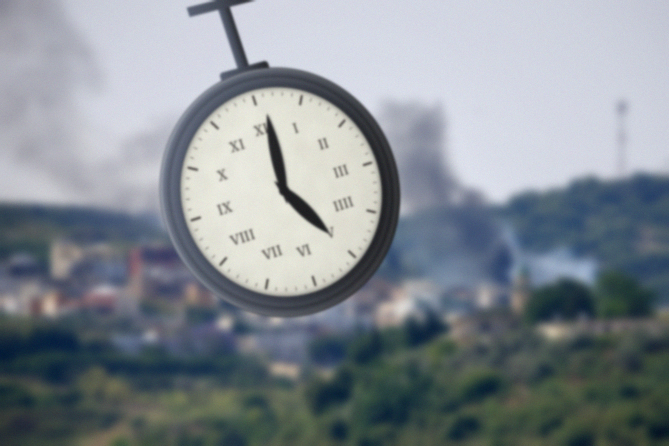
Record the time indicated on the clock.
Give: 5:01
